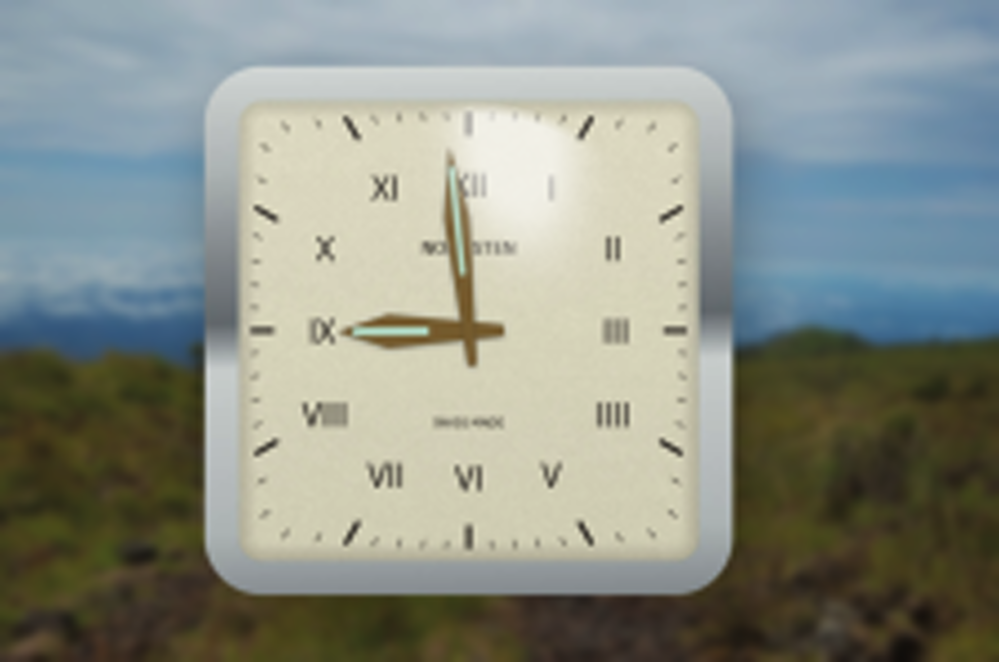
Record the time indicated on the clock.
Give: 8:59
